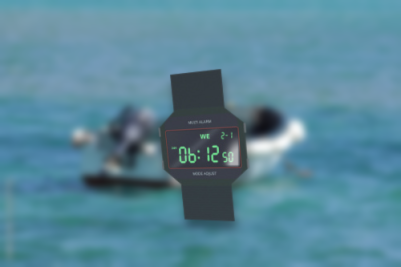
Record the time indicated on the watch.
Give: 6:12:50
